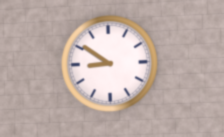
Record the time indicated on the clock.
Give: 8:51
